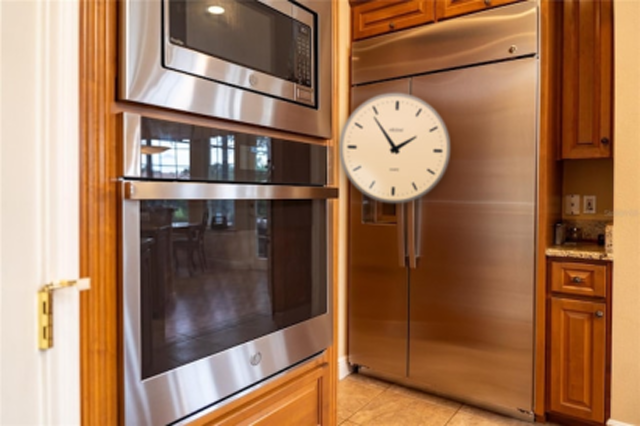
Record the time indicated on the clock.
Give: 1:54
